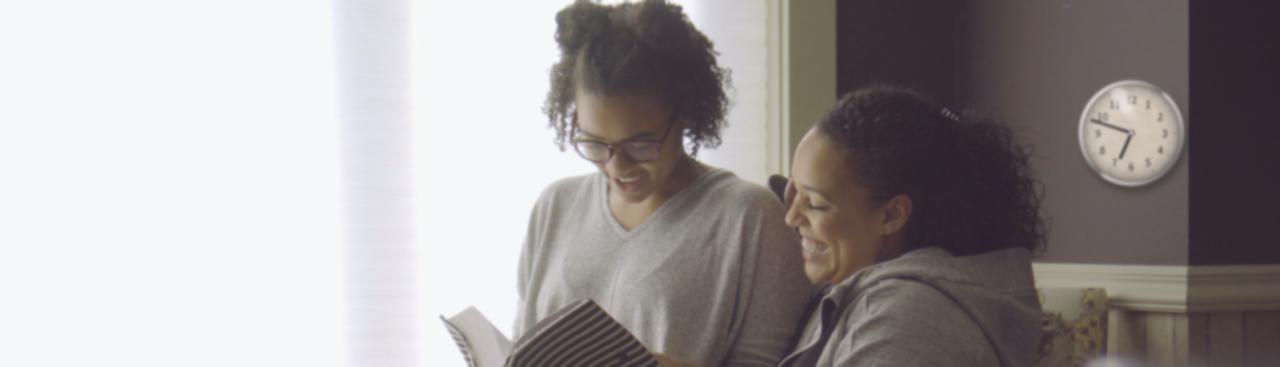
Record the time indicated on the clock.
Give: 6:48
